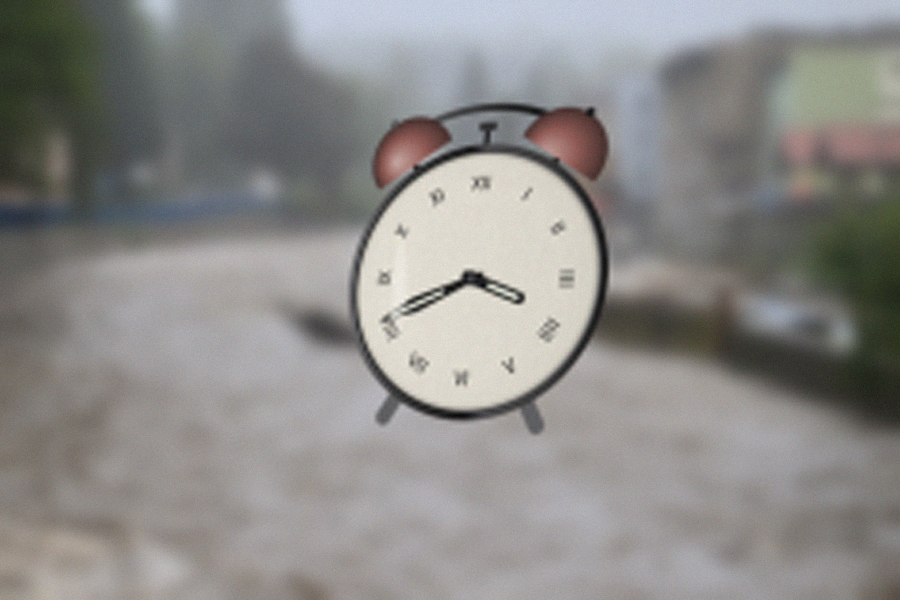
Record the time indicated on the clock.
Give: 3:41
